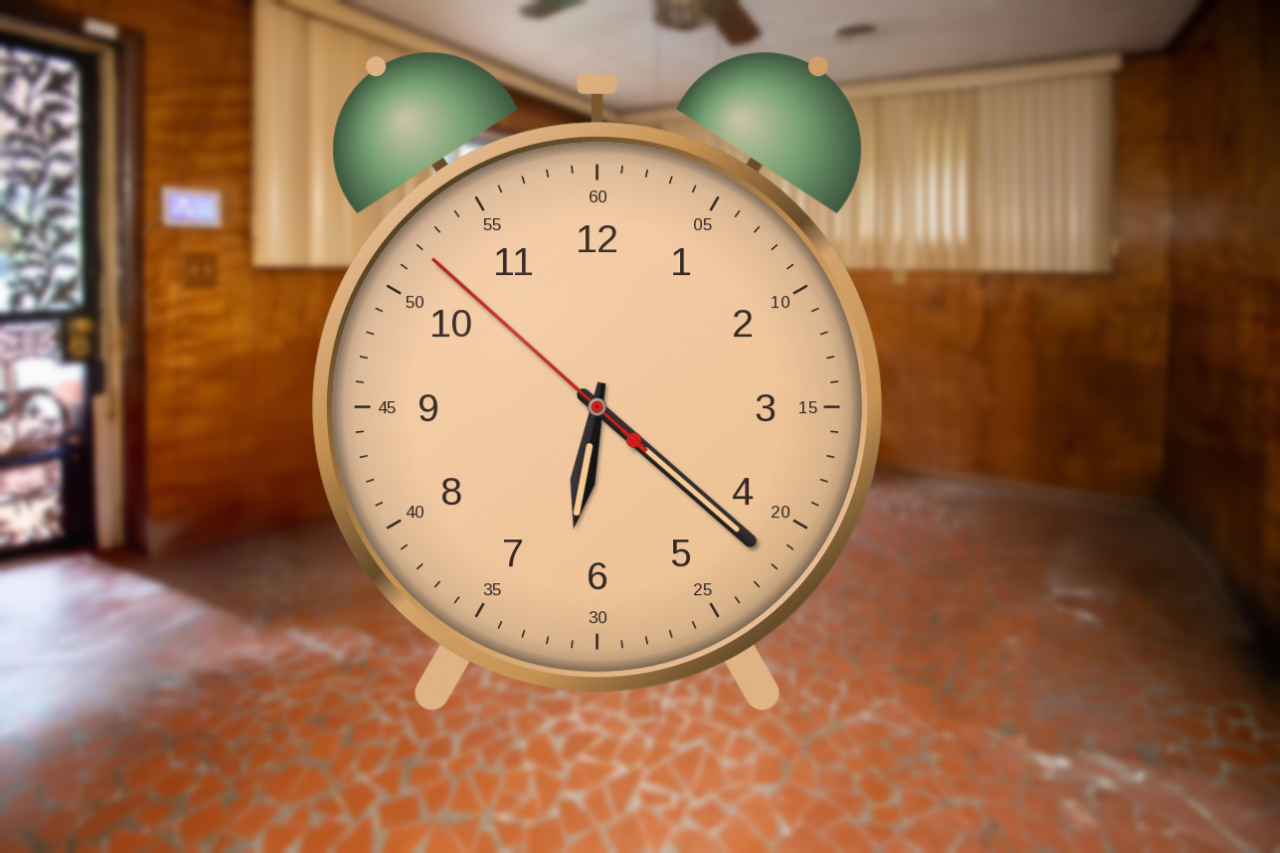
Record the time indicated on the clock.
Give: 6:21:52
